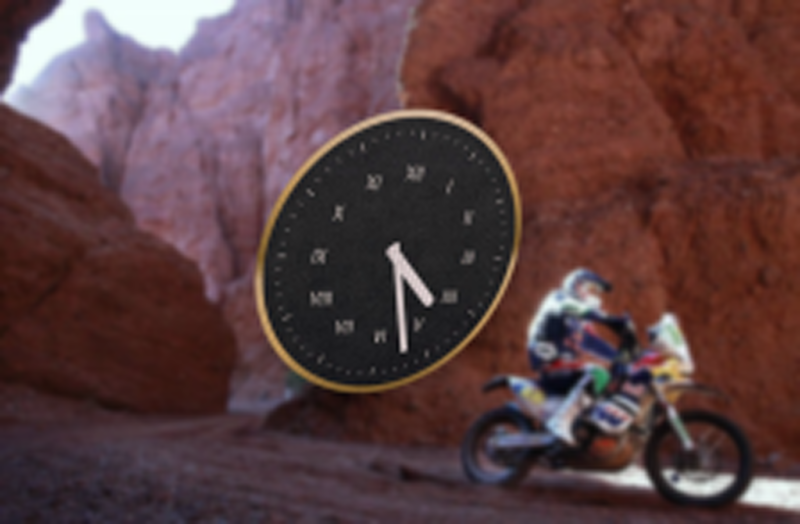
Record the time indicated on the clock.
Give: 4:27
